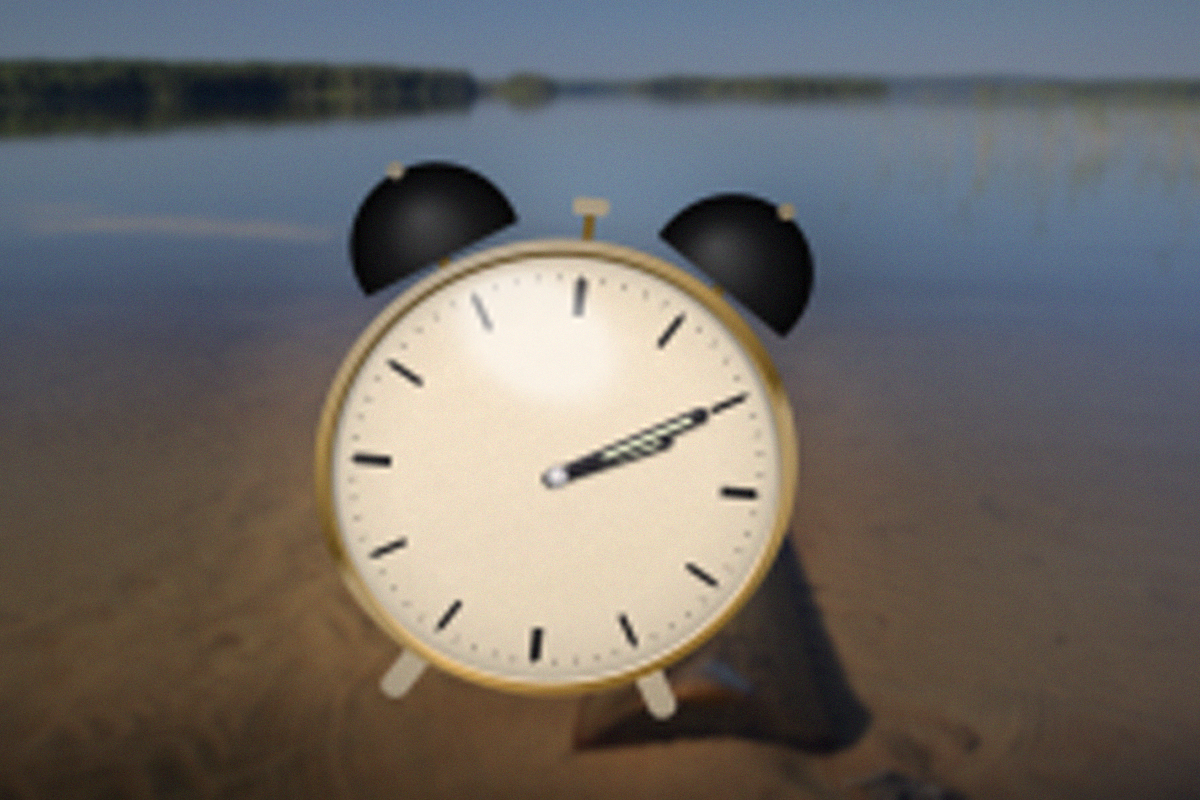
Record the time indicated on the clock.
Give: 2:10
